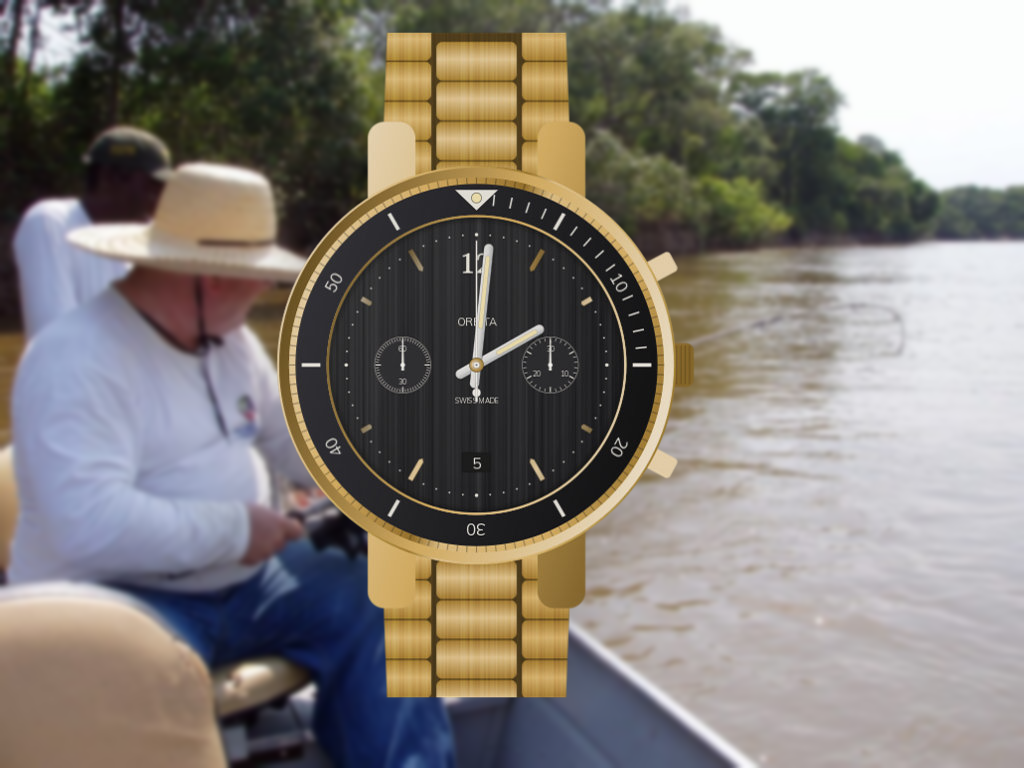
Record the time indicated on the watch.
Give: 2:01
